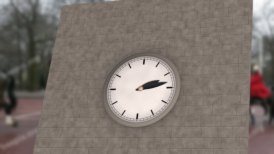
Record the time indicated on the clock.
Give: 2:13
